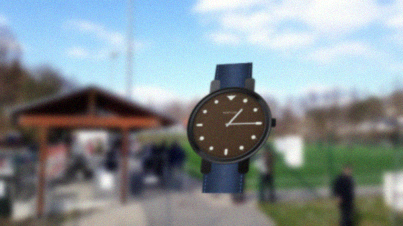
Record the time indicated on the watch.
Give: 1:15
